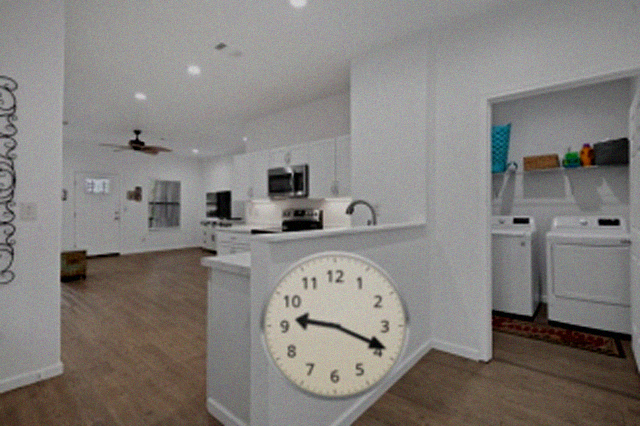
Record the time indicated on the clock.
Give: 9:19
